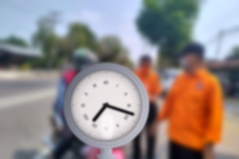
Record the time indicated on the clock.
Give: 7:18
